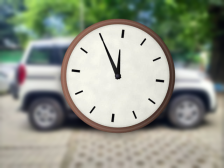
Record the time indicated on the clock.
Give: 11:55
